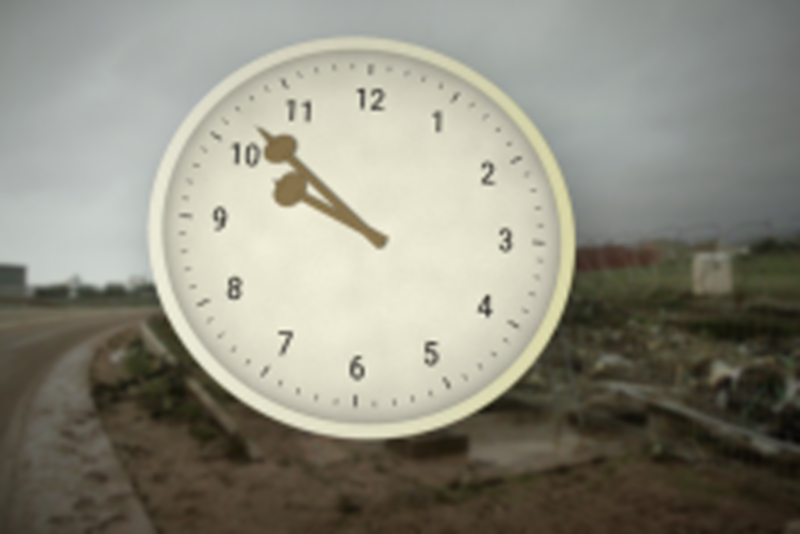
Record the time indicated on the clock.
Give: 9:52
